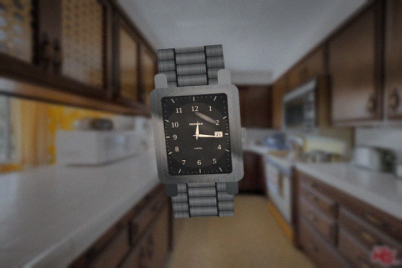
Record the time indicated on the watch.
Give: 12:16
